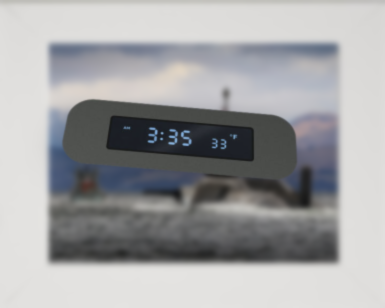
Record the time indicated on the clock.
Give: 3:35
